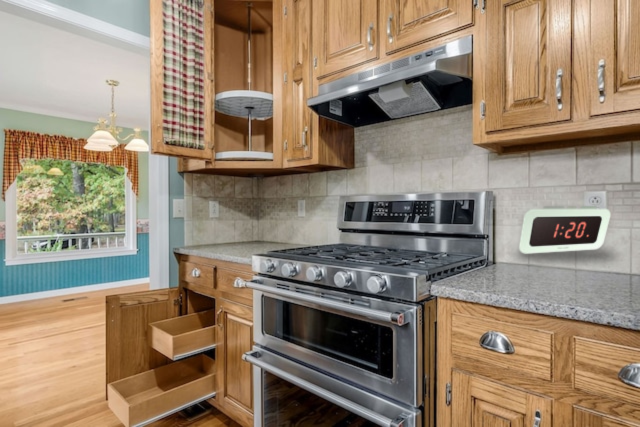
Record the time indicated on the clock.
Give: 1:20
